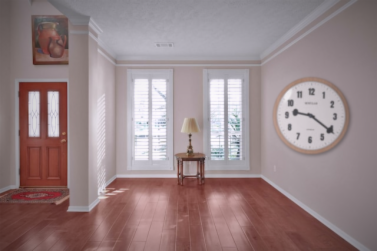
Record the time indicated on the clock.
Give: 9:21
